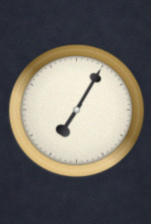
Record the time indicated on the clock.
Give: 7:05
